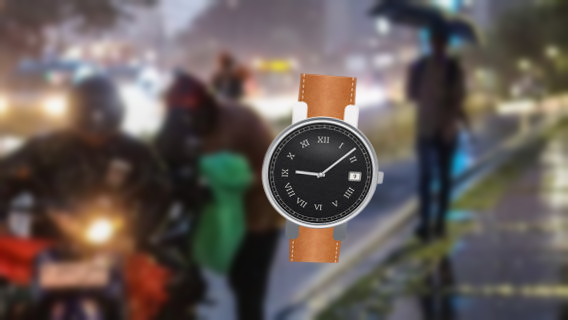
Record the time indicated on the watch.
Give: 9:08
